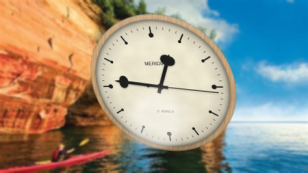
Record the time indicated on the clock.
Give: 12:46:16
